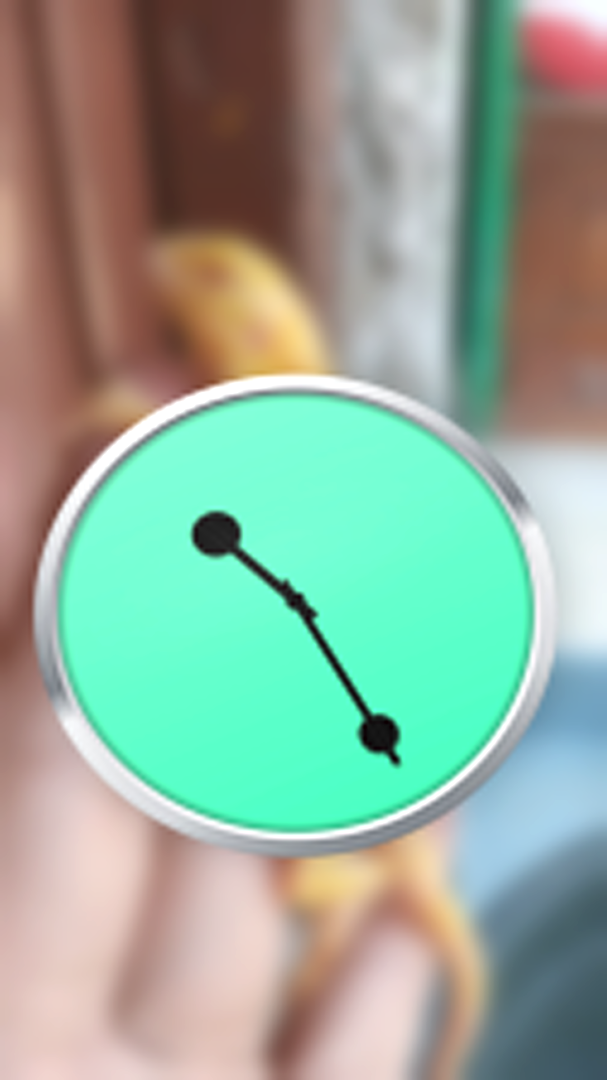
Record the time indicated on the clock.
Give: 10:25
